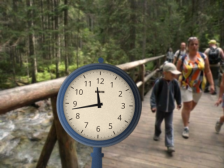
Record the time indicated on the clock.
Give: 11:43
